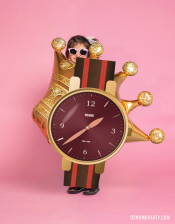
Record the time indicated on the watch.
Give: 1:38
